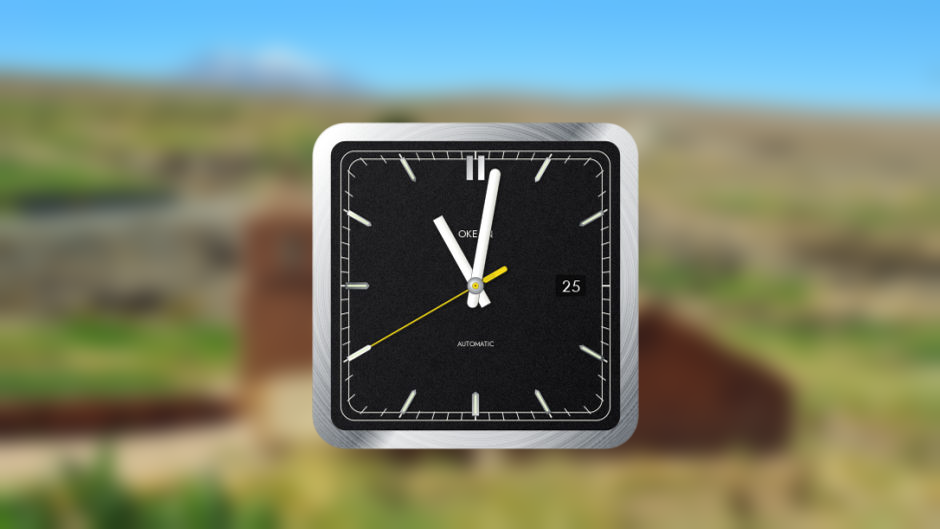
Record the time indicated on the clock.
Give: 11:01:40
